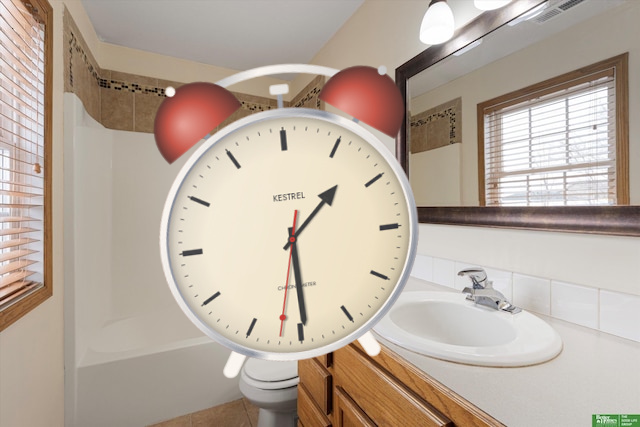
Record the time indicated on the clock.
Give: 1:29:32
